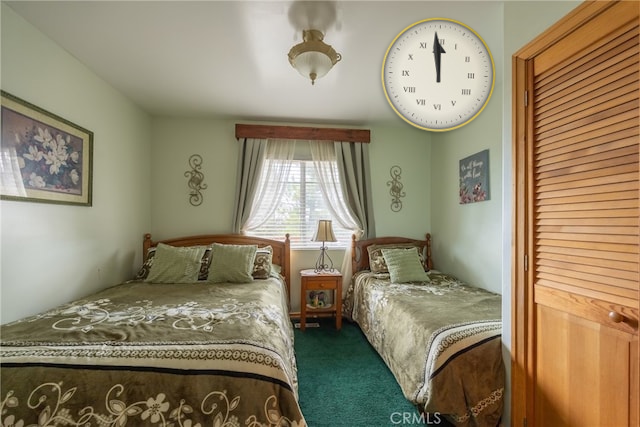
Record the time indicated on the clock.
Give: 11:59
